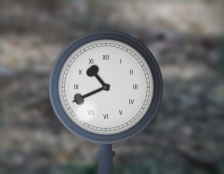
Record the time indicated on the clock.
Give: 10:41
